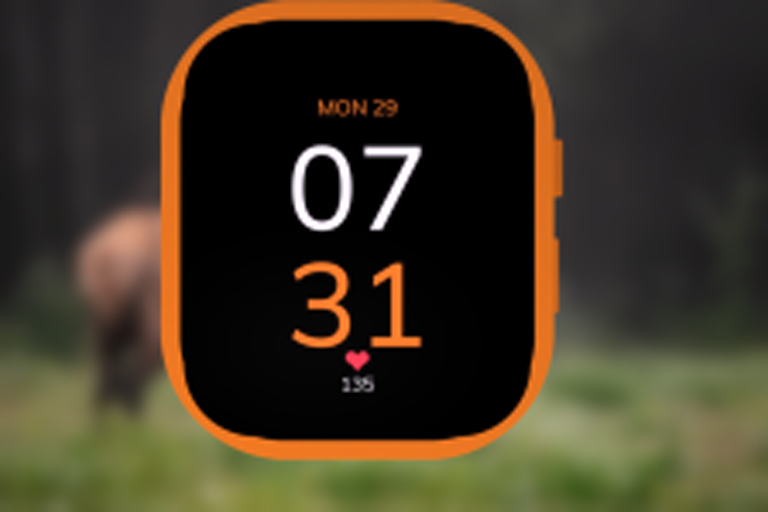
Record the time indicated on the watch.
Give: 7:31
